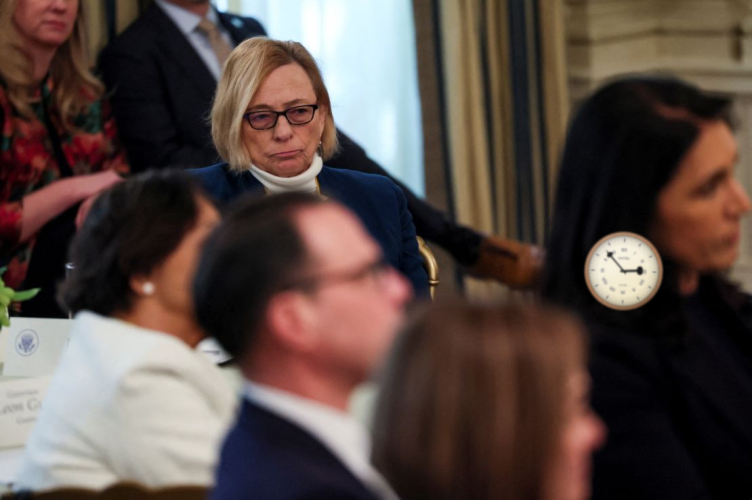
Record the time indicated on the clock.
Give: 2:53
